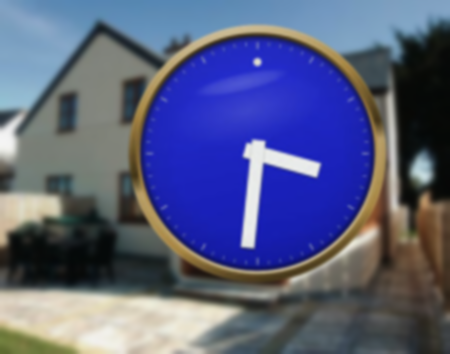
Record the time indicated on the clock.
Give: 3:31
